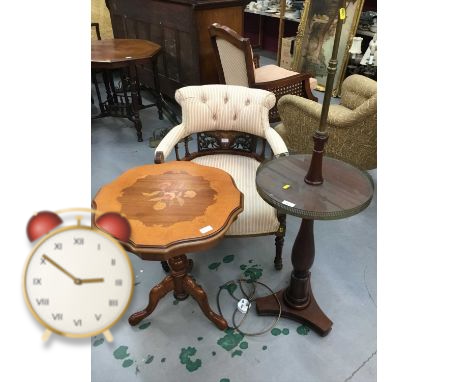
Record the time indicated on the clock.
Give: 2:51
